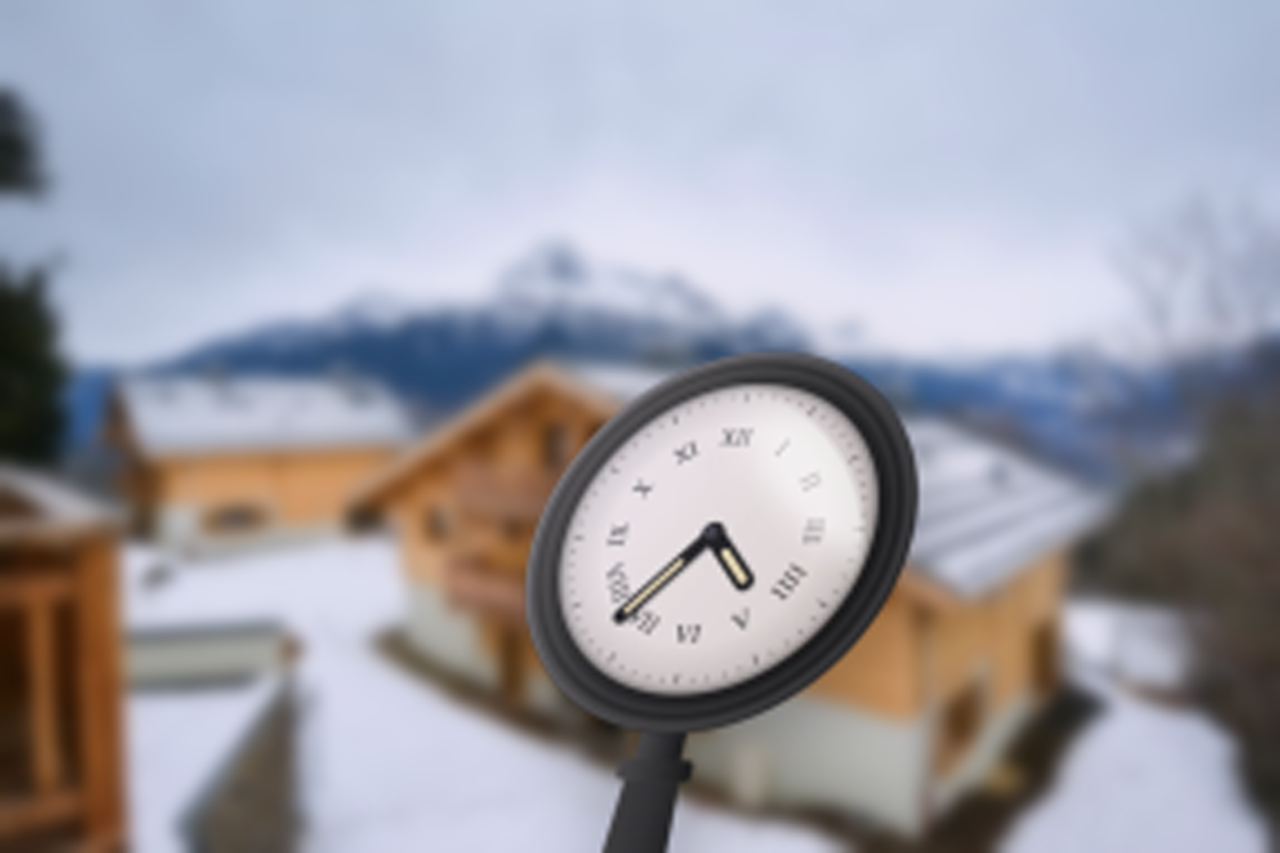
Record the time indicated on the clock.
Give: 4:37
